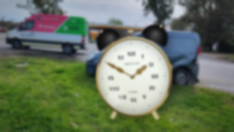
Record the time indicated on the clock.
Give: 1:50
